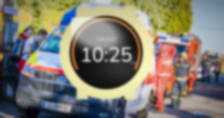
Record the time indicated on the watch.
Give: 10:25
